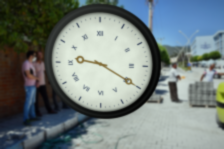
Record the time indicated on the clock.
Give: 9:20
